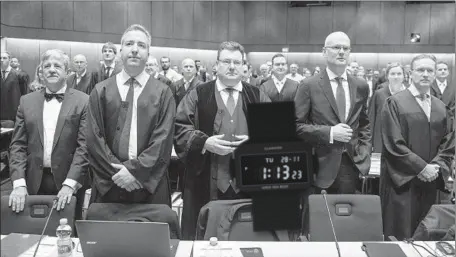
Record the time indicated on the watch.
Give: 1:13
